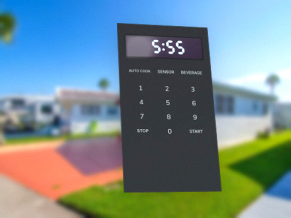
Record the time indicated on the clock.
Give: 5:55
